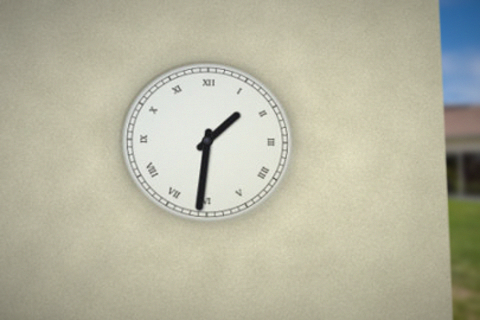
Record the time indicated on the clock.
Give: 1:31
